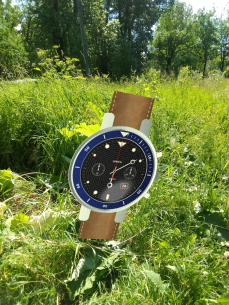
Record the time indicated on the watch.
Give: 6:09
